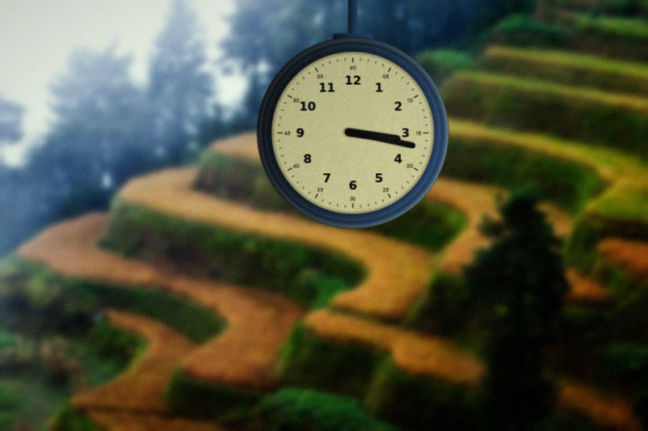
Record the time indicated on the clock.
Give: 3:17
